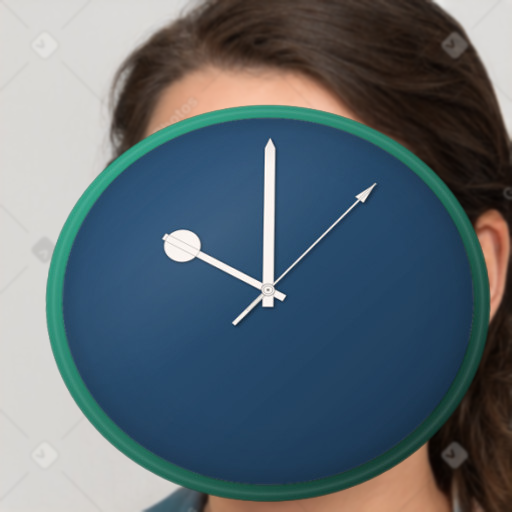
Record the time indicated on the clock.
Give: 10:00:07
